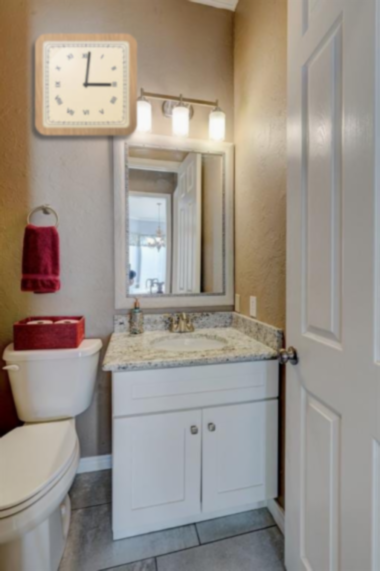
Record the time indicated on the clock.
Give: 3:01
